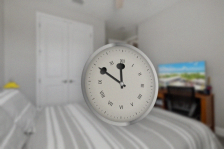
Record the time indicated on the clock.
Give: 11:50
